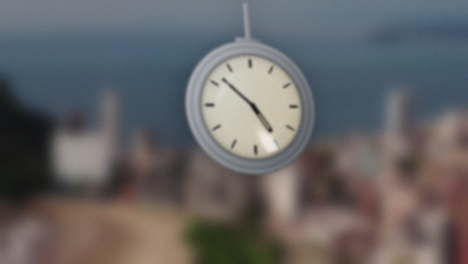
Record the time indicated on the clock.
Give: 4:52
